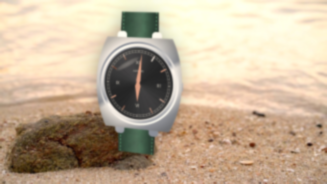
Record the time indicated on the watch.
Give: 6:01
